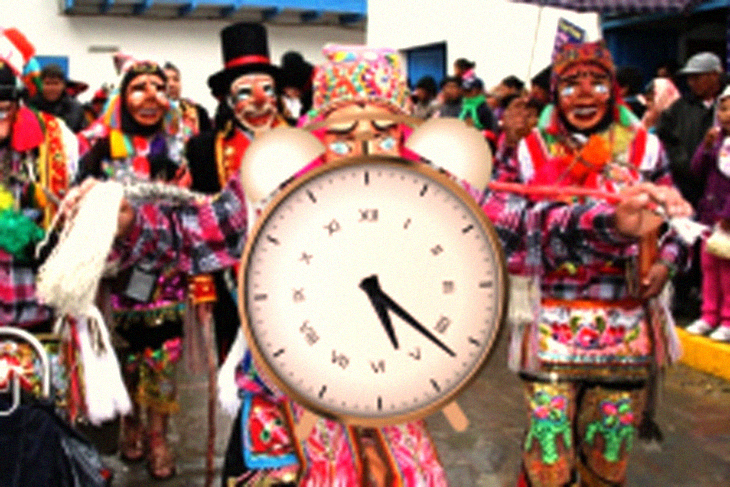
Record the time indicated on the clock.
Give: 5:22
